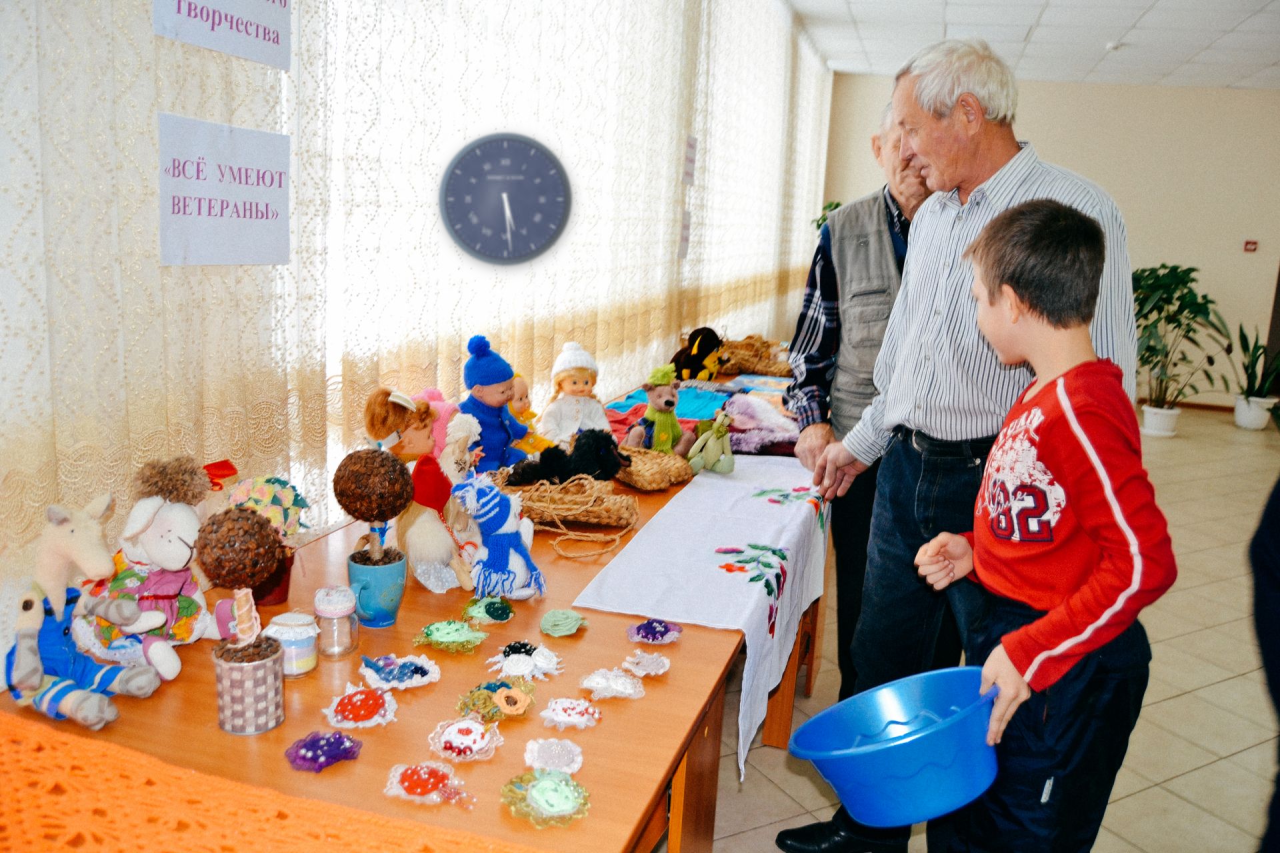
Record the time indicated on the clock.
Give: 5:29
